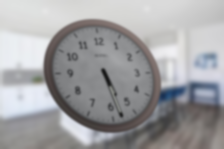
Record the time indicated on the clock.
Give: 5:28
